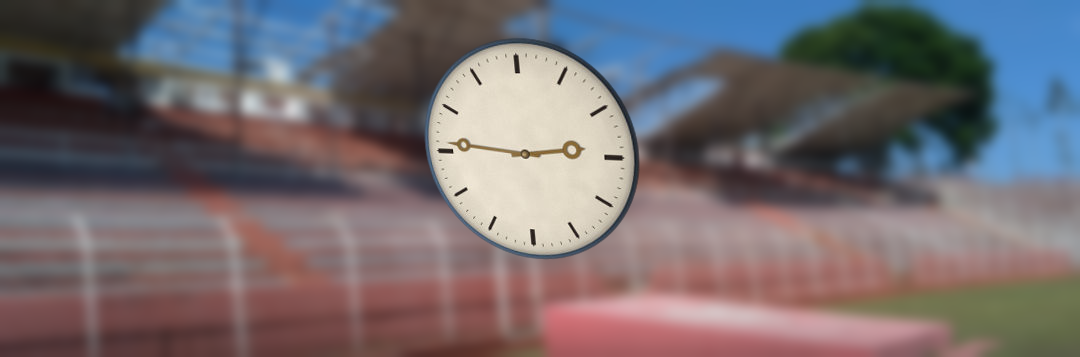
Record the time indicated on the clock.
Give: 2:46
